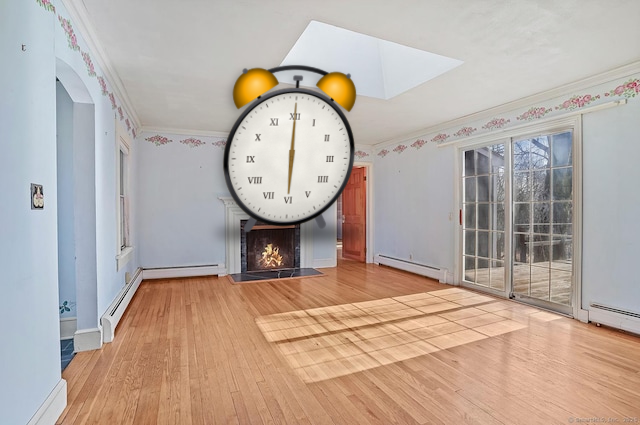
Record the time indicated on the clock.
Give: 6:00
